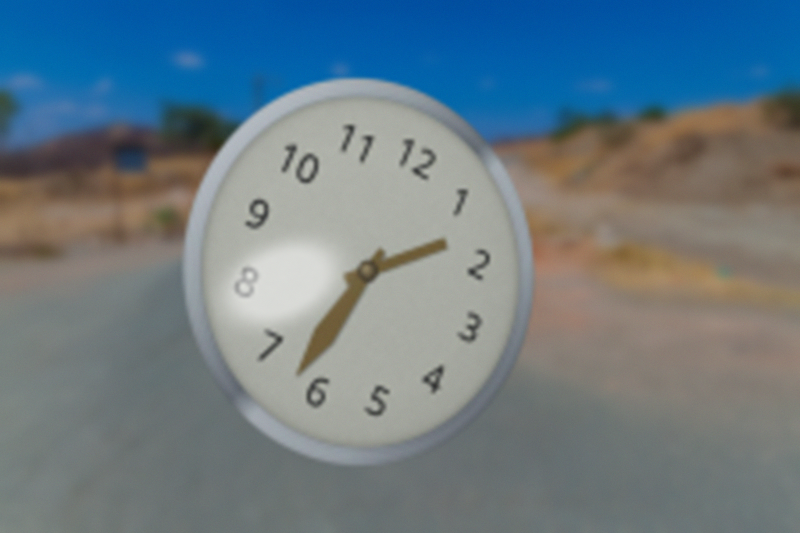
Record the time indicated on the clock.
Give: 1:32
